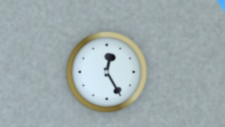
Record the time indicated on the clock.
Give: 12:25
